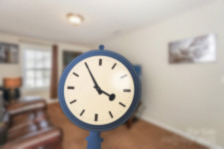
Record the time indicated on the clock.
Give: 3:55
